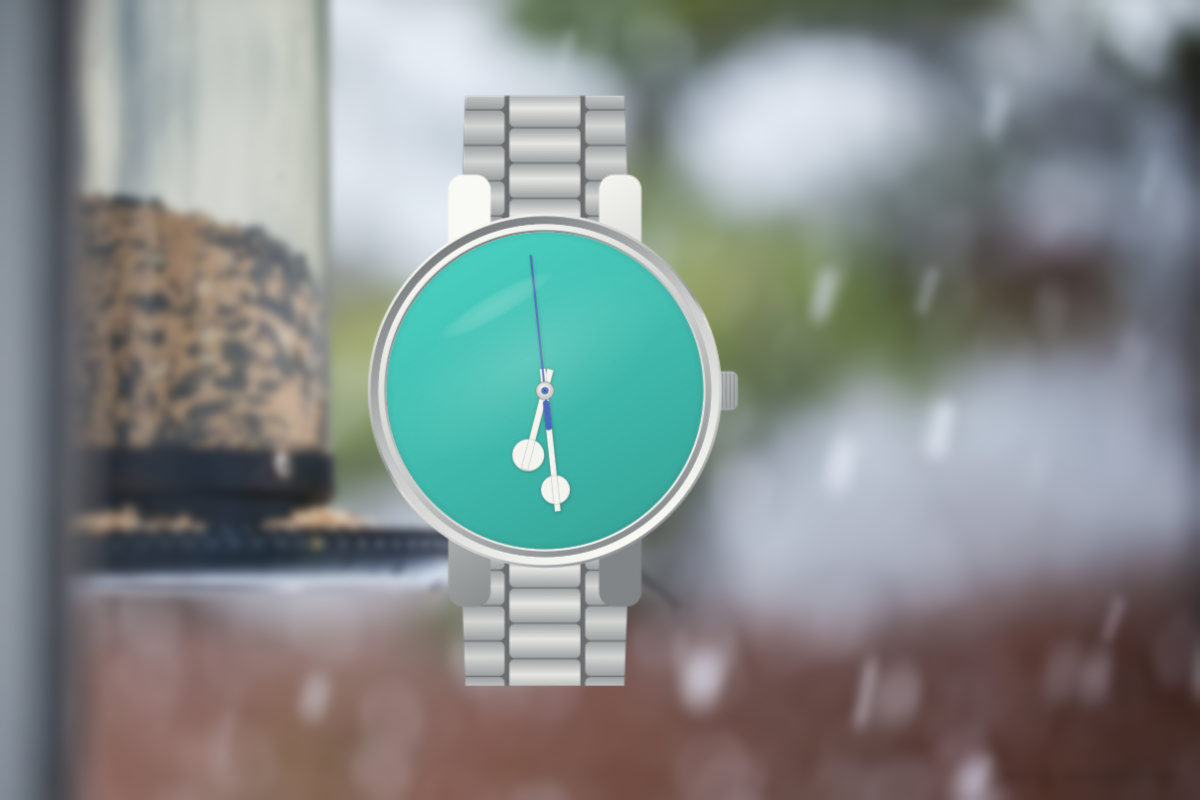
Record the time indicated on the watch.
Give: 6:28:59
